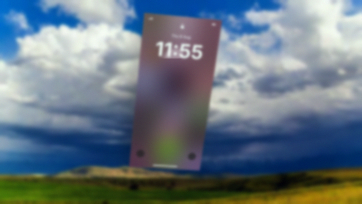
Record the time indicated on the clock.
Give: 11:55
